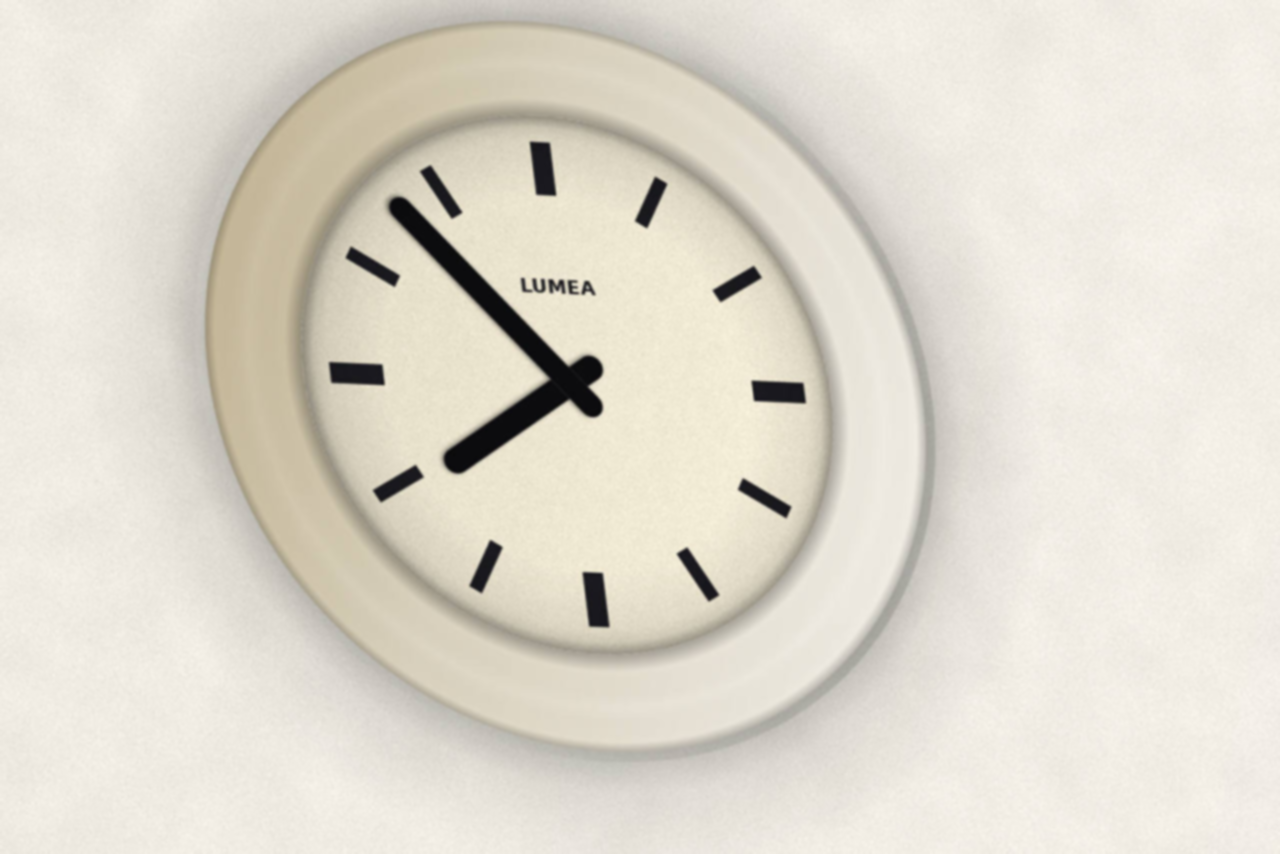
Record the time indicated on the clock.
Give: 7:53
